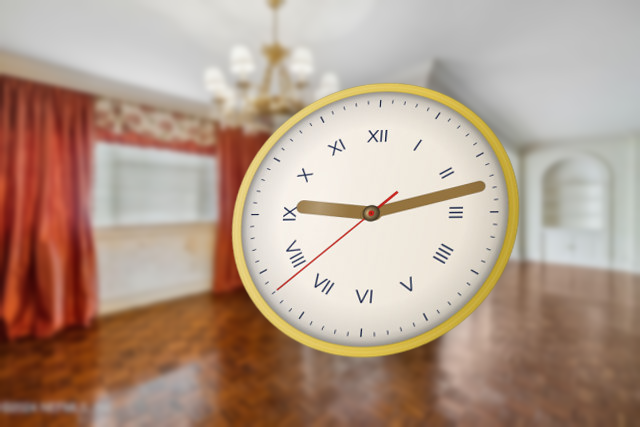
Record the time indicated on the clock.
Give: 9:12:38
